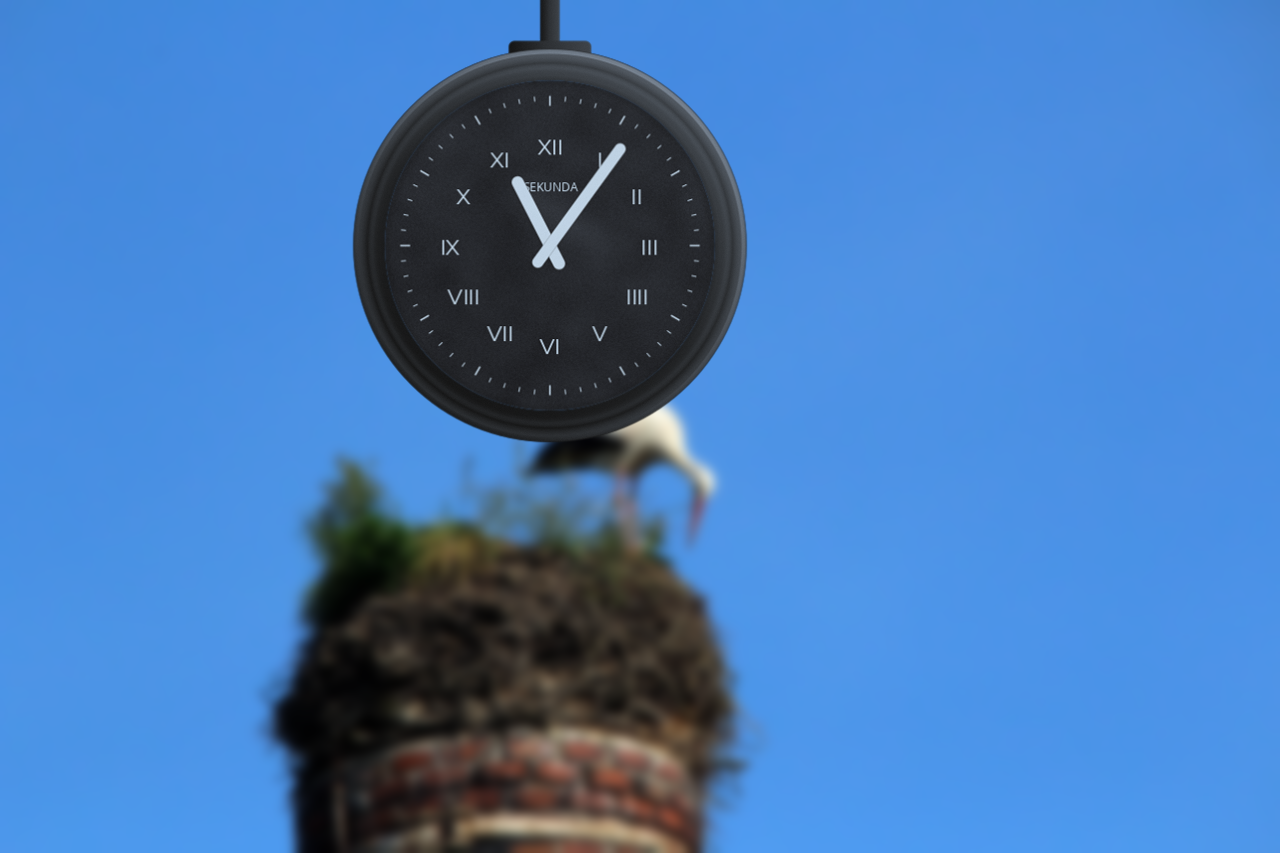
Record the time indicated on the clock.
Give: 11:06
